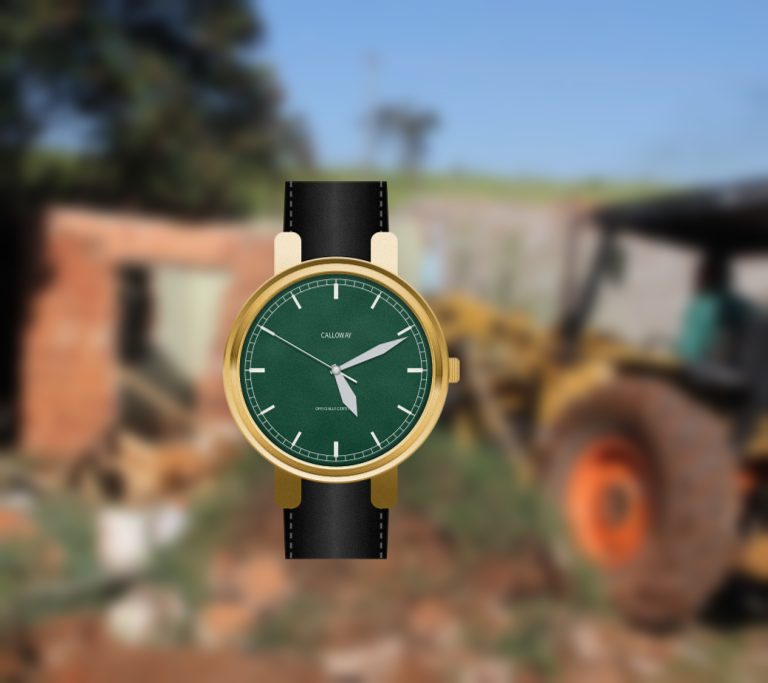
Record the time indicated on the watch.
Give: 5:10:50
